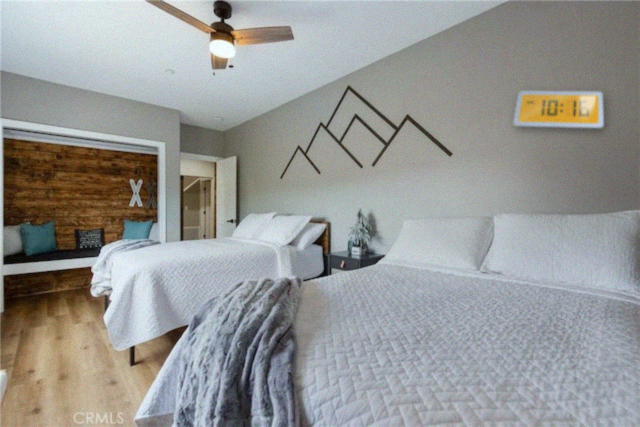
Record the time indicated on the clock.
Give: 10:16
